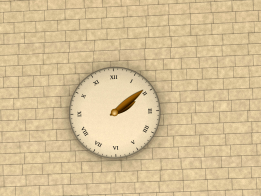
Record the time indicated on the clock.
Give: 2:09
